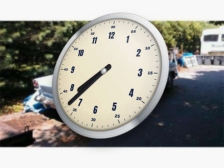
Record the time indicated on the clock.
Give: 7:37
